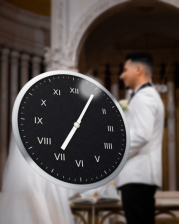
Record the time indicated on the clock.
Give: 7:05
